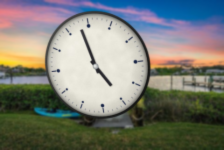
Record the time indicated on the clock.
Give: 4:58
